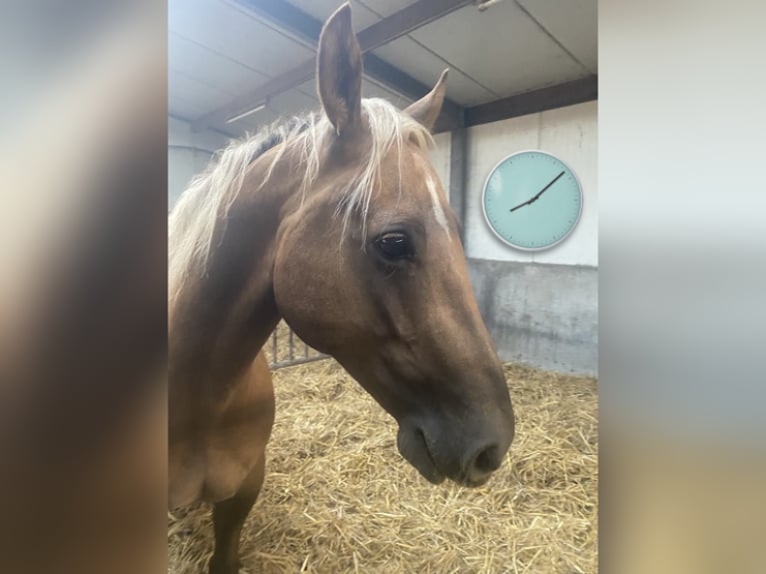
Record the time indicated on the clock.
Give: 8:08
